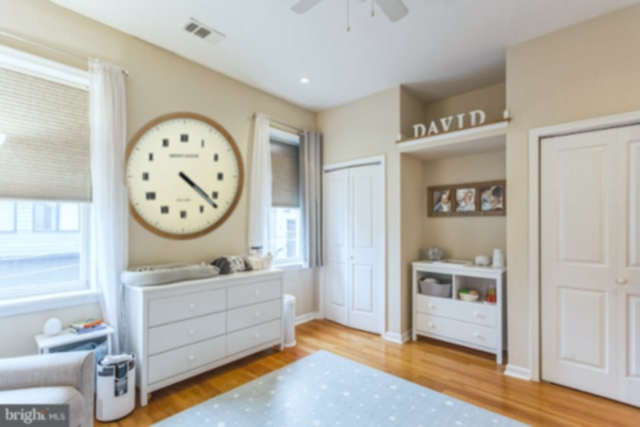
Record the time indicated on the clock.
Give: 4:22
